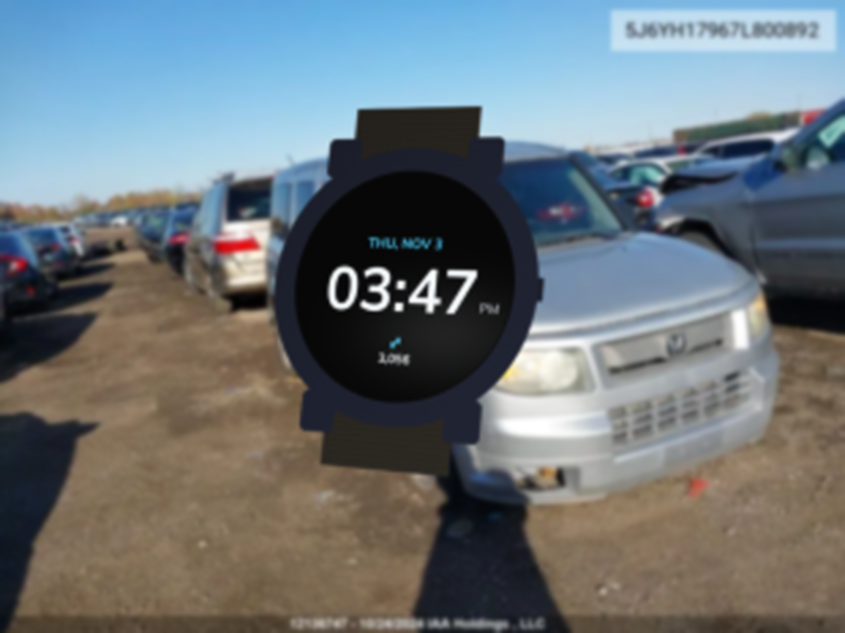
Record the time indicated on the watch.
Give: 3:47
